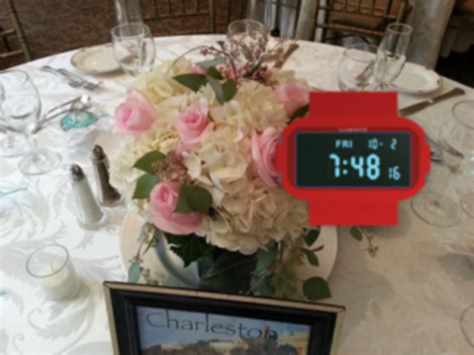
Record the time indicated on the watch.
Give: 7:48
